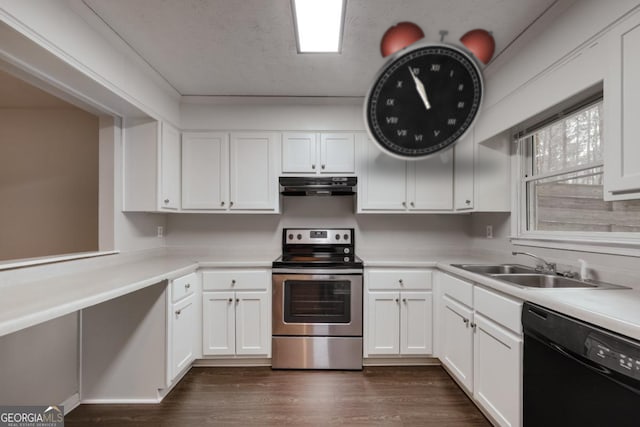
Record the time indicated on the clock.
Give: 10:54
